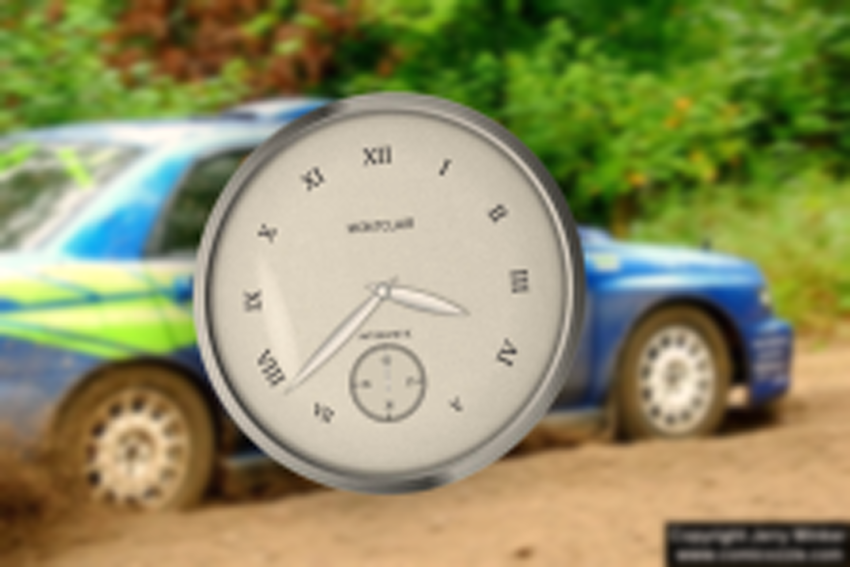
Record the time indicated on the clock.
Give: 3:38
